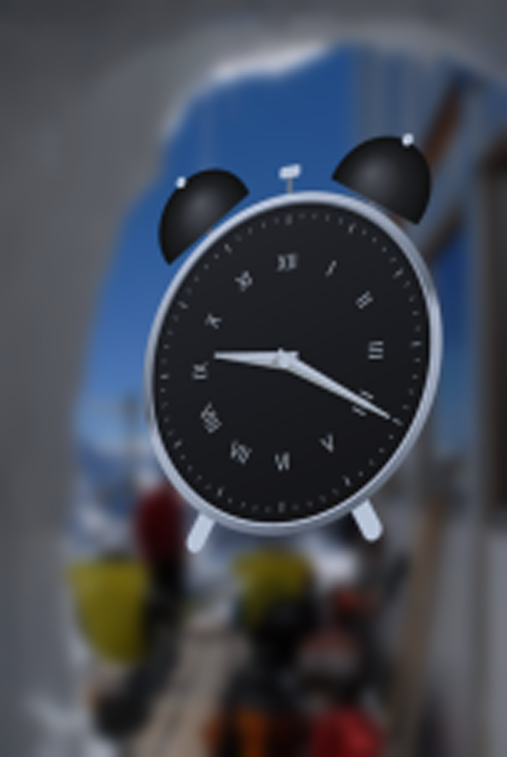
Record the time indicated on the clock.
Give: 9:20
